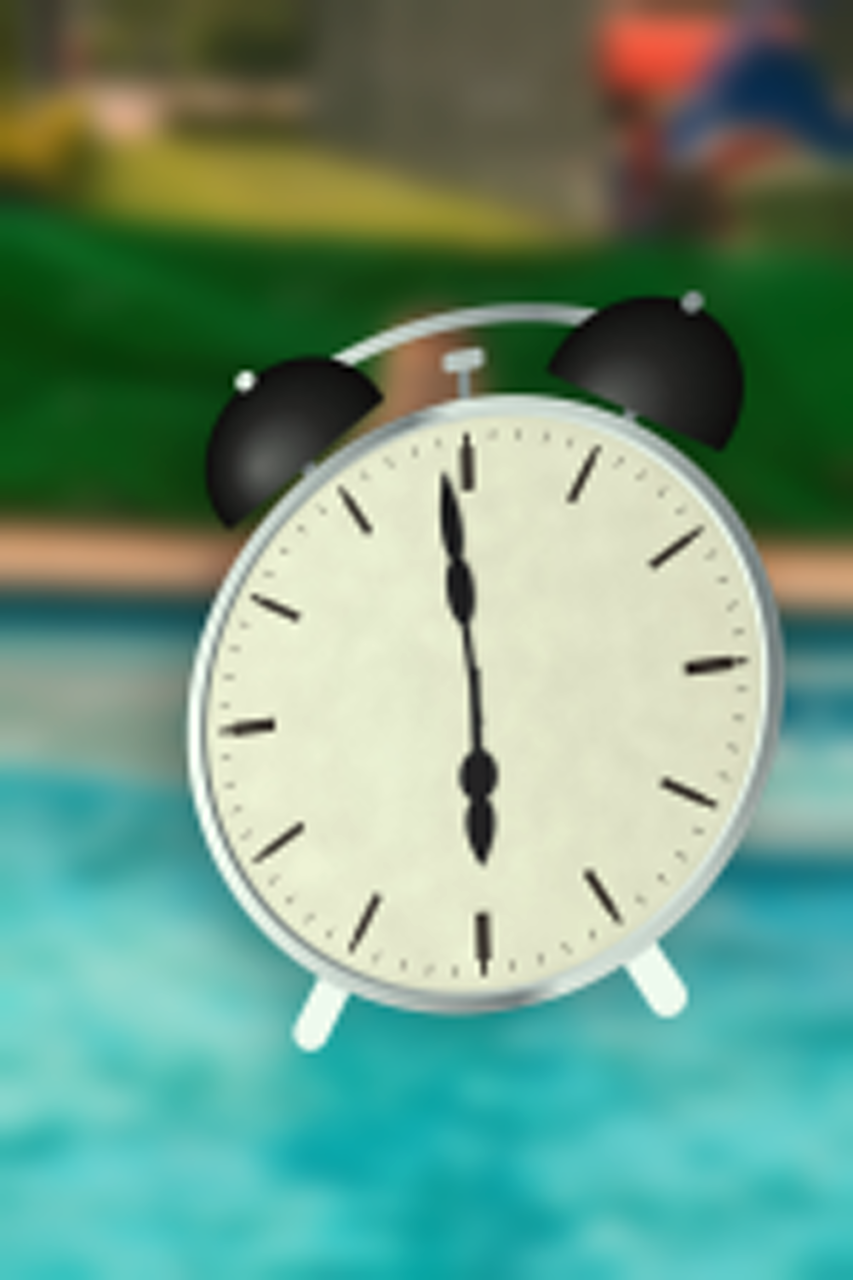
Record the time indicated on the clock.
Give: 5:59
